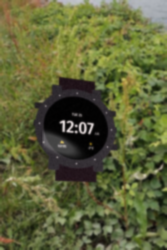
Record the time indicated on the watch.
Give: 12:07
